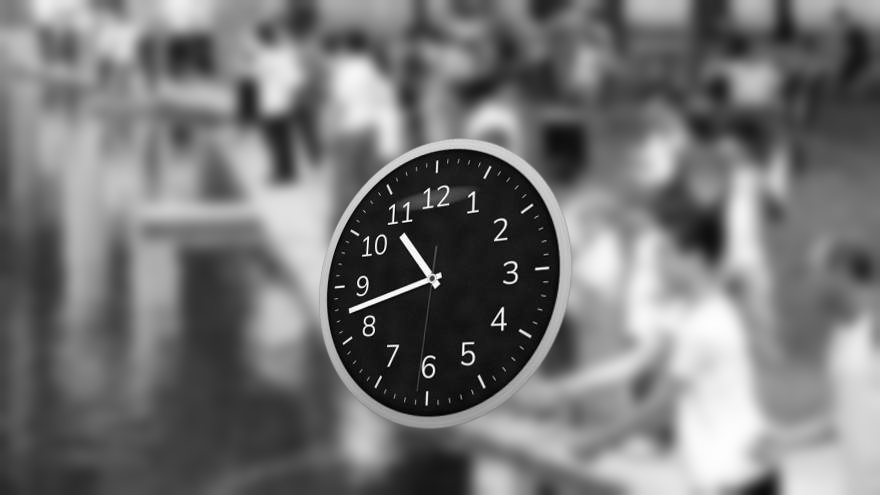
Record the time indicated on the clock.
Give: 10:42:31
